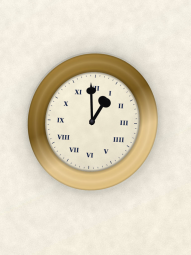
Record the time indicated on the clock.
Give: 12:59
